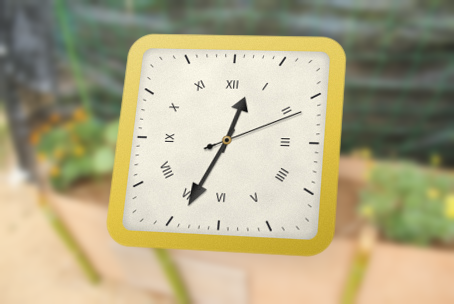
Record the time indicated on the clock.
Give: 12:34:11
